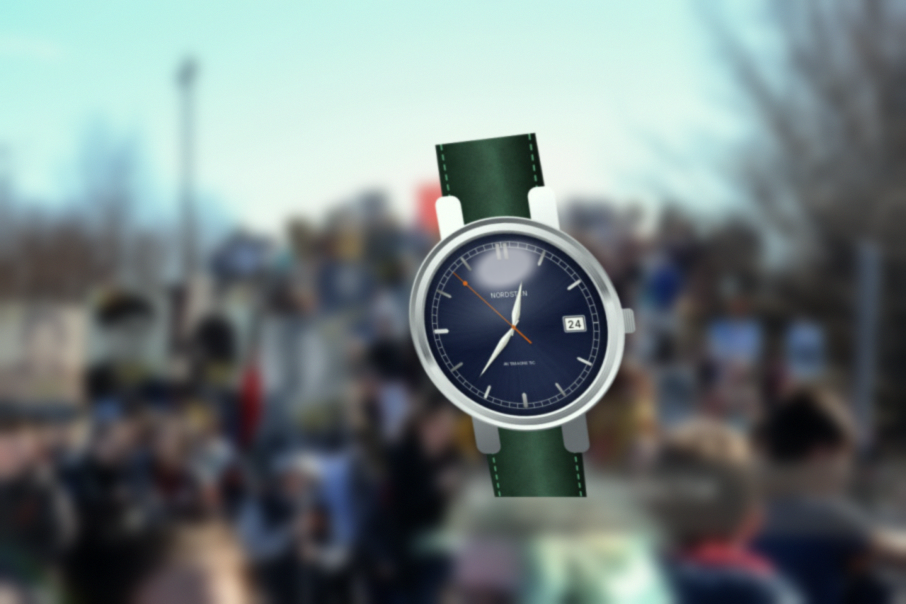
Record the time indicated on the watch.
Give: 12:36:53
